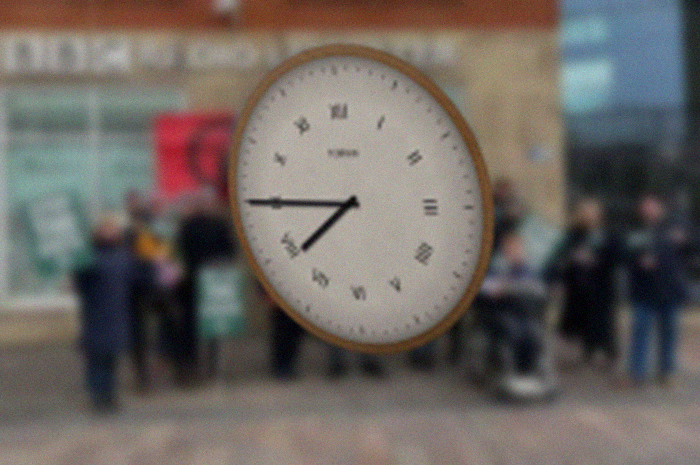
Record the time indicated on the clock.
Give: 7:45
